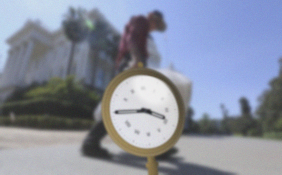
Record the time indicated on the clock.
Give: 3:45
